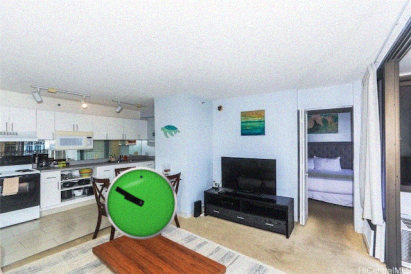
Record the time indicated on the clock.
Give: 9:50
